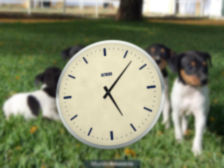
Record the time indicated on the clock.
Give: 5:07
